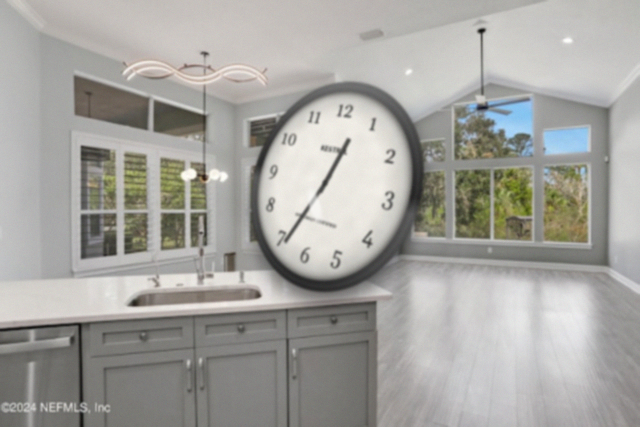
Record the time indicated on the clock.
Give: 12:34
